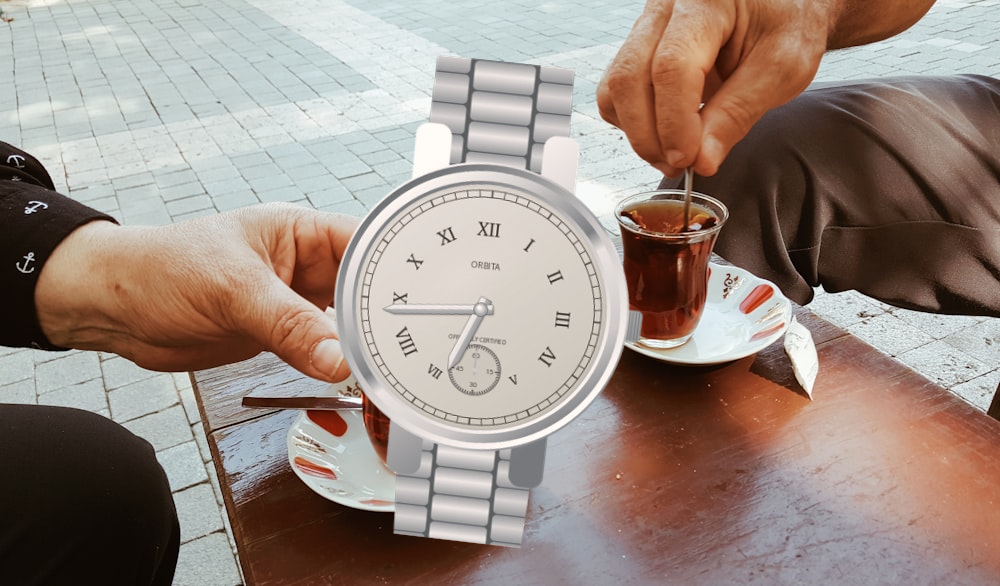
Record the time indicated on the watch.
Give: 6:44
